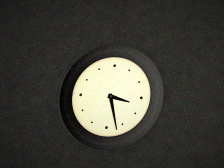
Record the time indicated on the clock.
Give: 3:27
